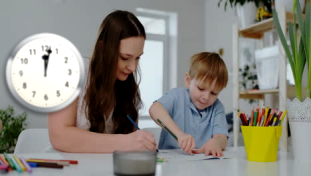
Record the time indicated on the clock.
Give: 12:02
